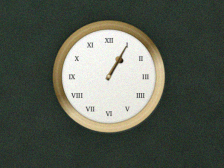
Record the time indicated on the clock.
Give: 1:05
